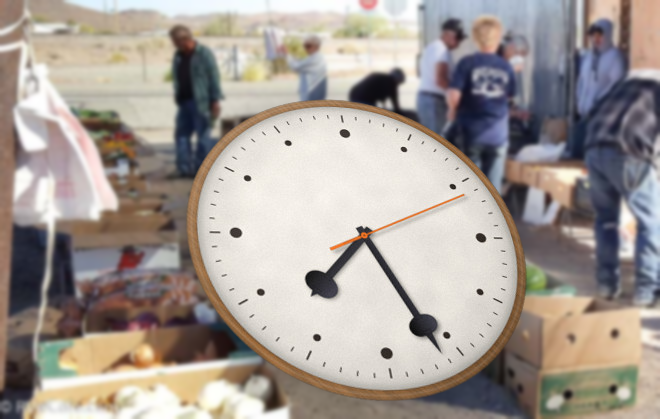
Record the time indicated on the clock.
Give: 7:26:11
